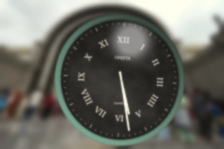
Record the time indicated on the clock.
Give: 5:28
